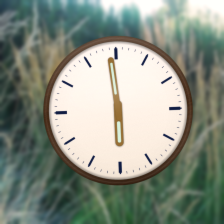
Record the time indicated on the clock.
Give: 5:59
